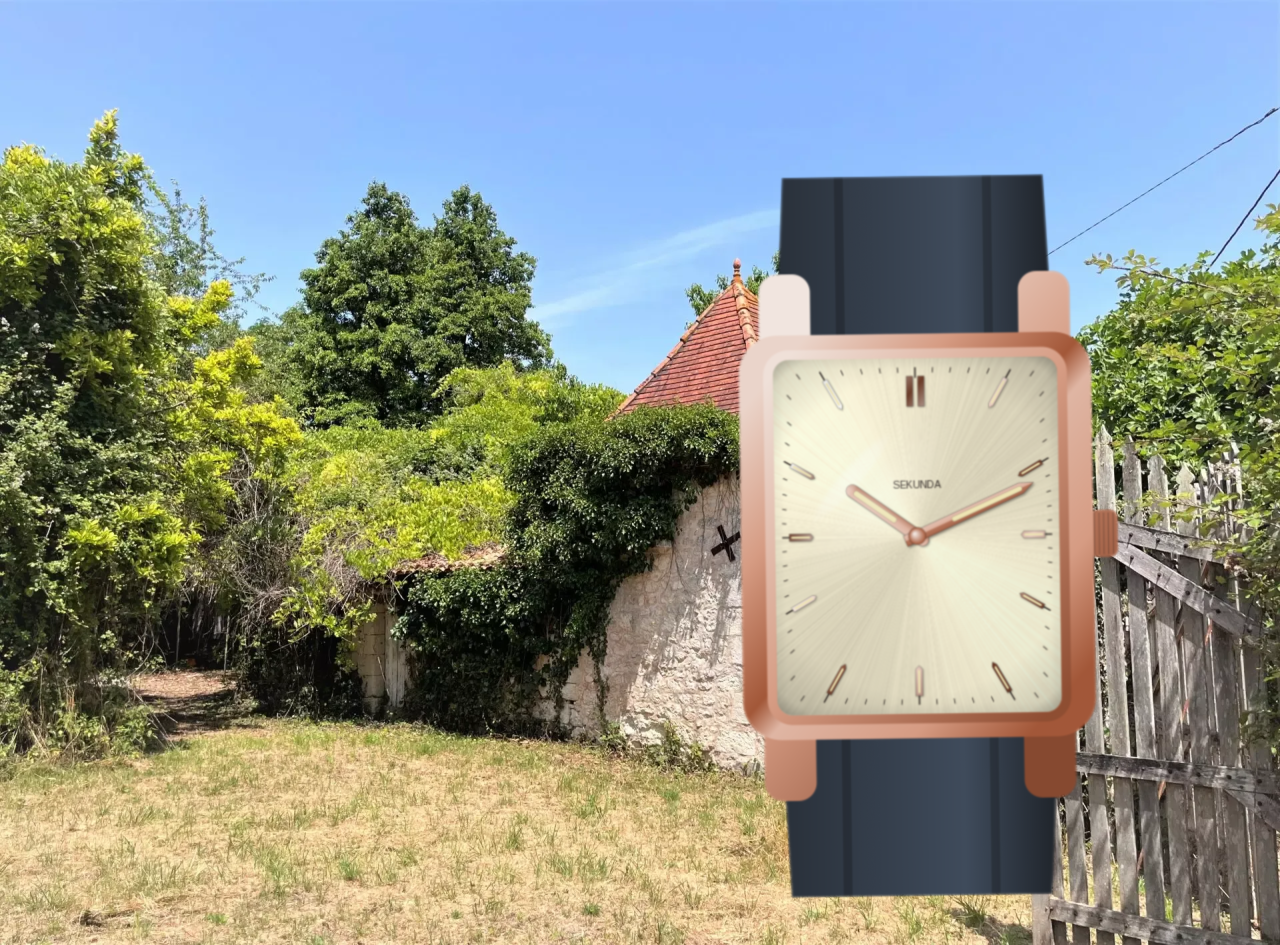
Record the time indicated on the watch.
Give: 10:11
